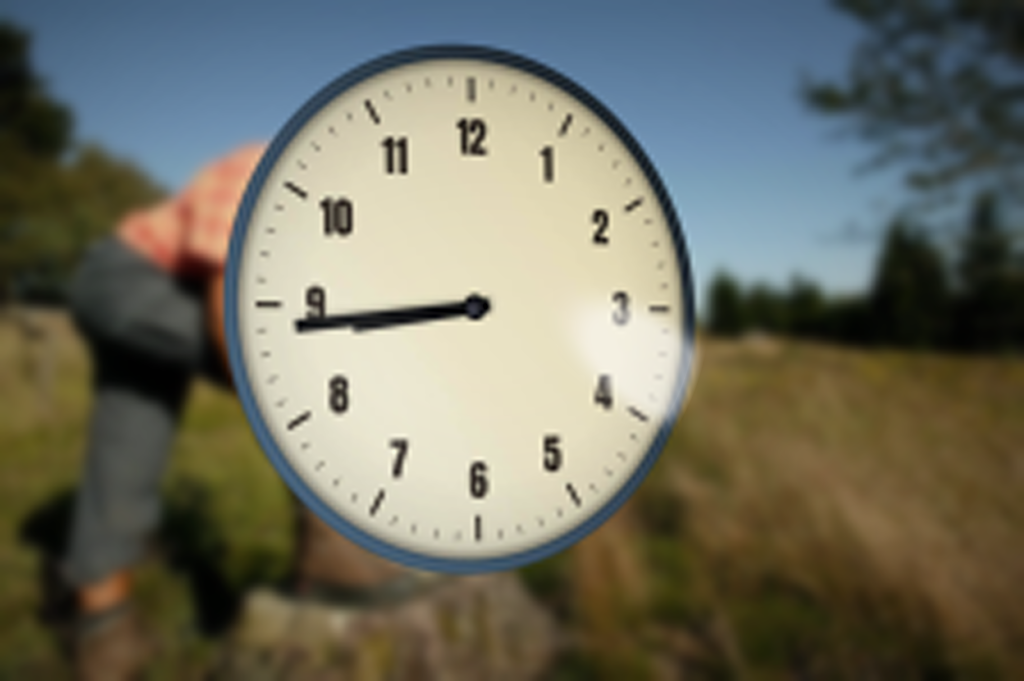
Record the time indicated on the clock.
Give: 8:44
